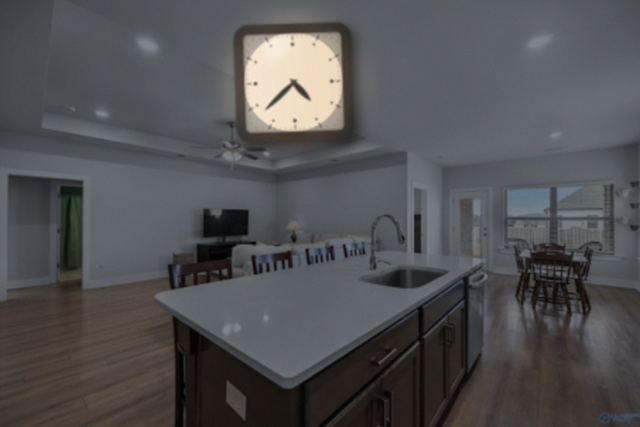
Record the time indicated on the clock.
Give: 4:38
